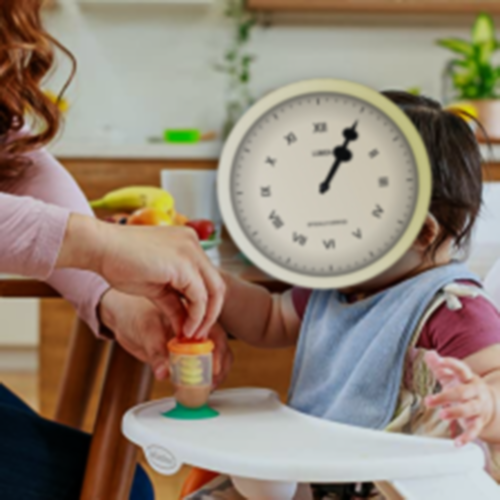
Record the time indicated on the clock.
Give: 1:05
